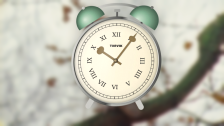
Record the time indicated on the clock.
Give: 10:06
